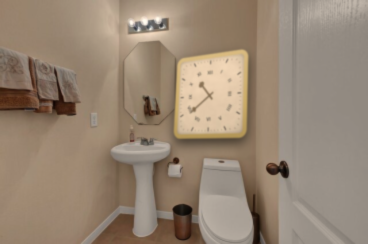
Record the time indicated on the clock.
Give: 10:39
